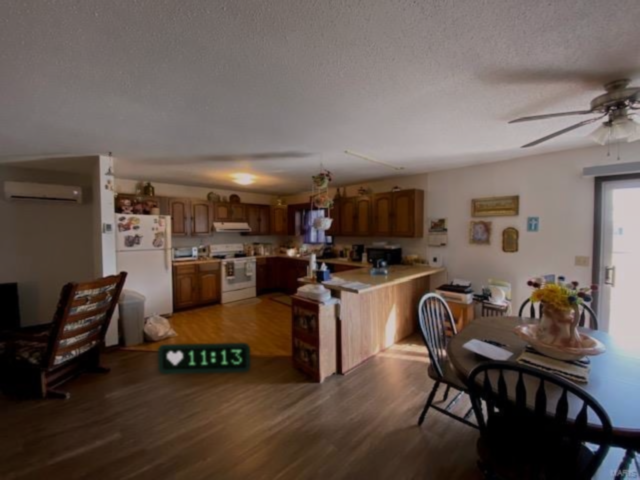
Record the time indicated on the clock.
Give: 11:13
